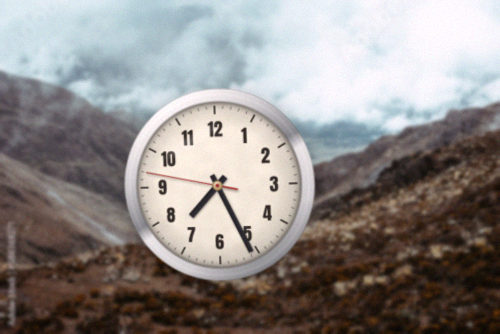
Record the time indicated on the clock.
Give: 7:25:47
